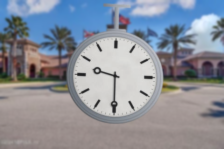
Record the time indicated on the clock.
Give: 9:30
